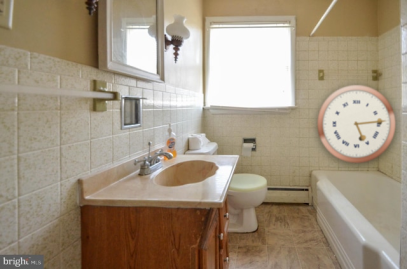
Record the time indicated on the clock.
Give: 5:14
